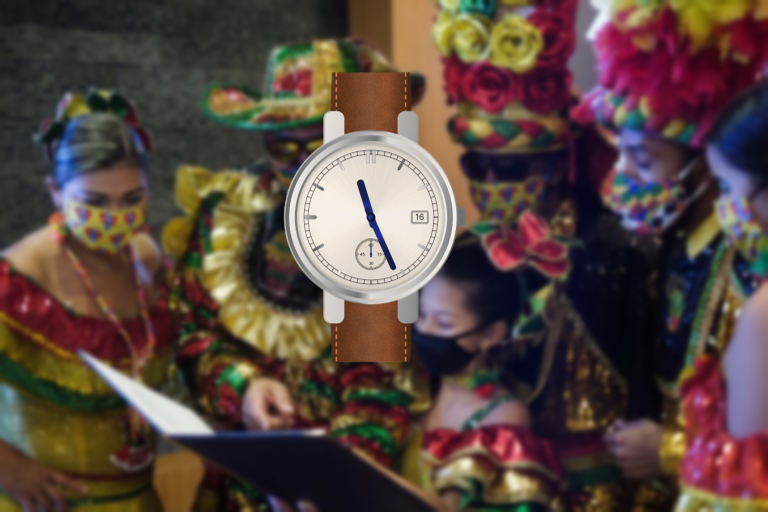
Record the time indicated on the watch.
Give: 11:26
